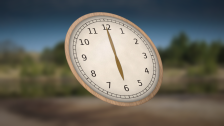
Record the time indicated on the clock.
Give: 6:00
